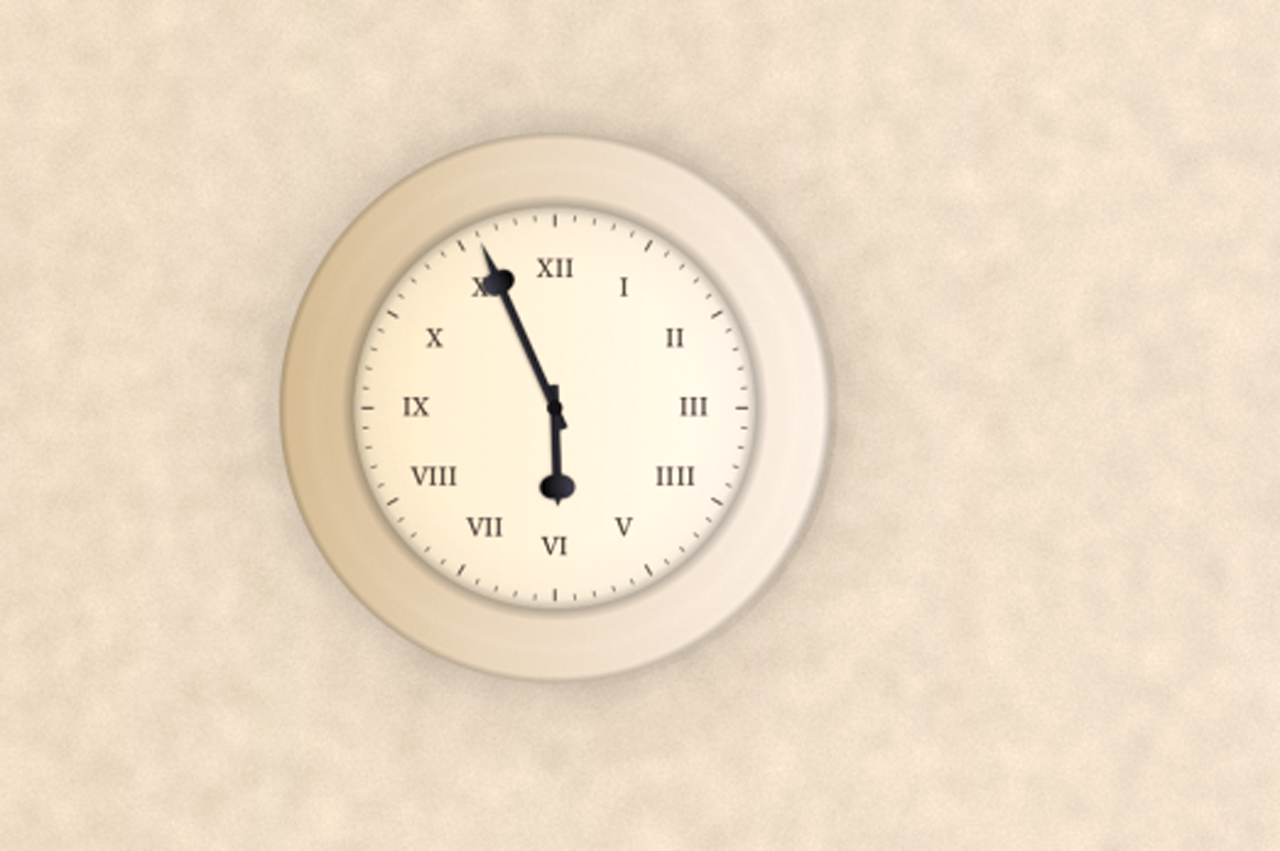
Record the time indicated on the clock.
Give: 5:56
